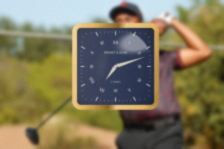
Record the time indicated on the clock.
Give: 7:12
